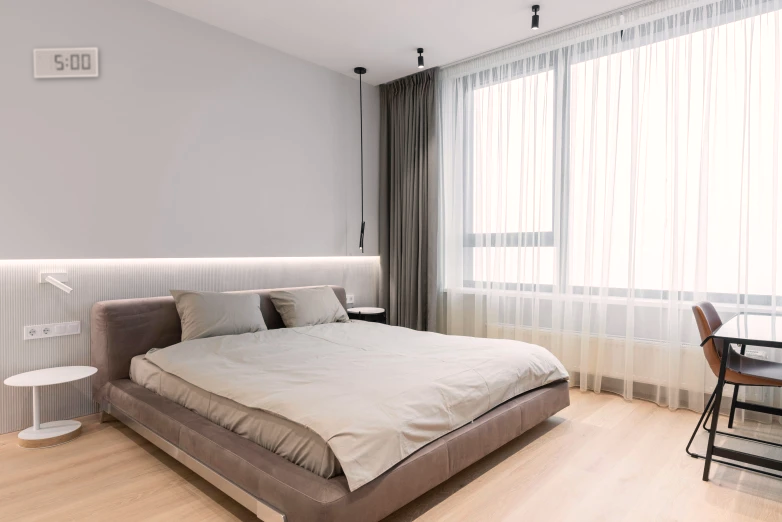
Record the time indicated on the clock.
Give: 5:00
